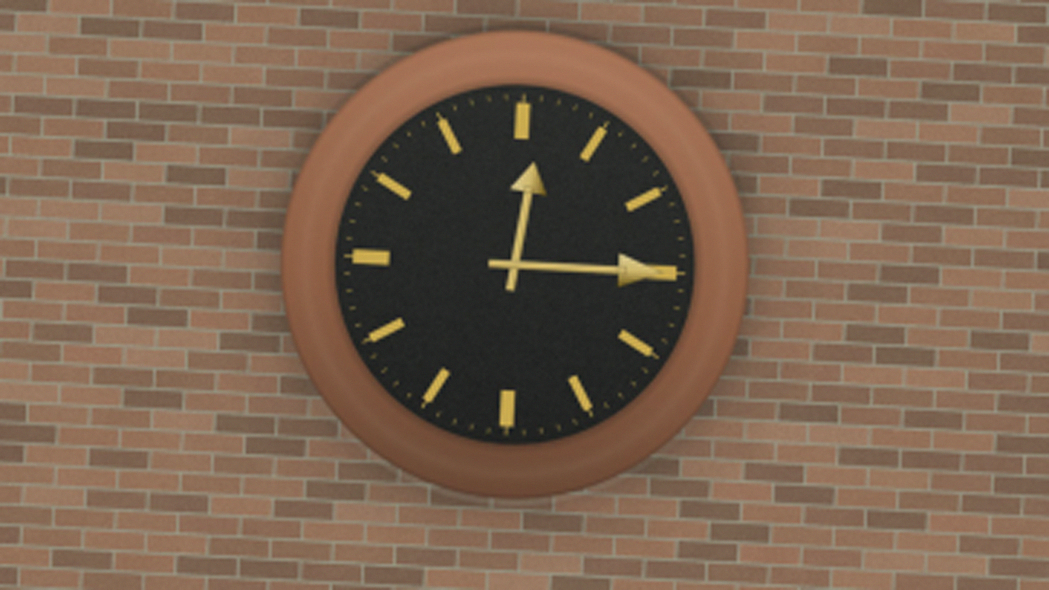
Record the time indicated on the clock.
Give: 12:15
